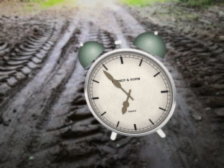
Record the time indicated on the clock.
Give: 6:54
